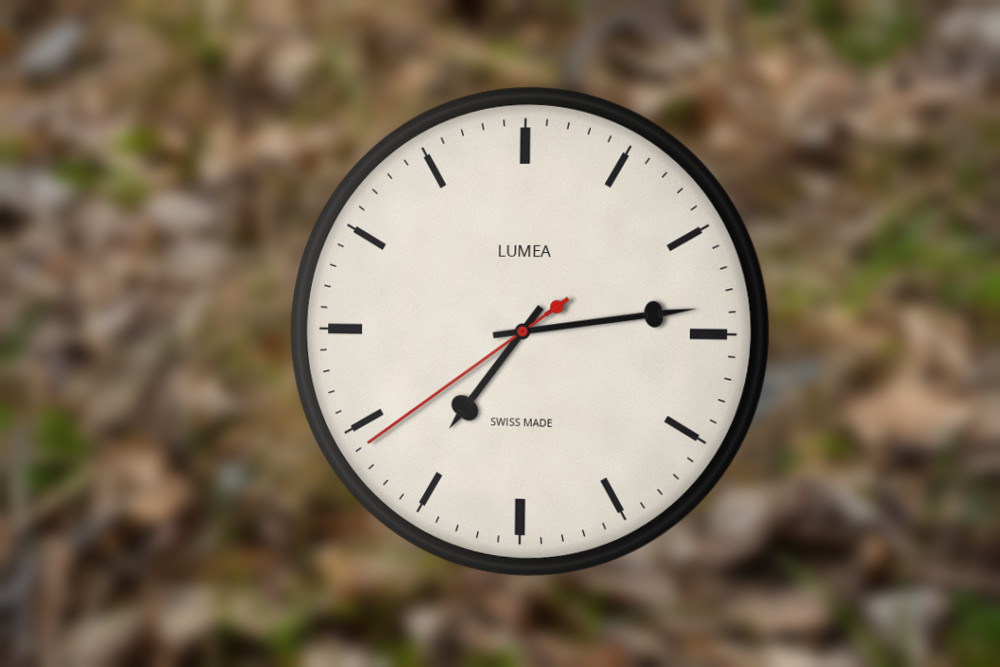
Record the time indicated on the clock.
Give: 7:13:39
